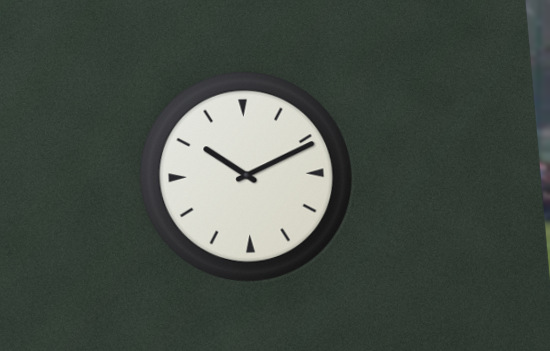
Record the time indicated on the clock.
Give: 10:11
